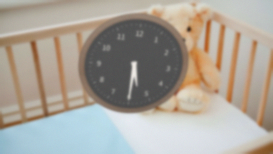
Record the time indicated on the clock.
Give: 5:30
